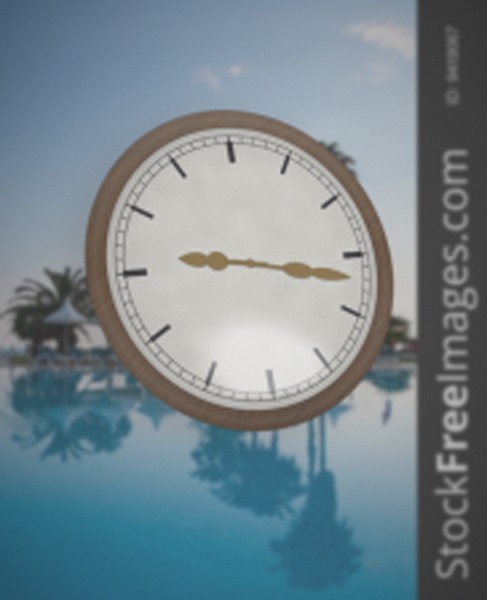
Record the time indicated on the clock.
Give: 9:17
